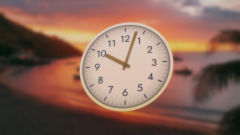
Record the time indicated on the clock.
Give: 10:03
